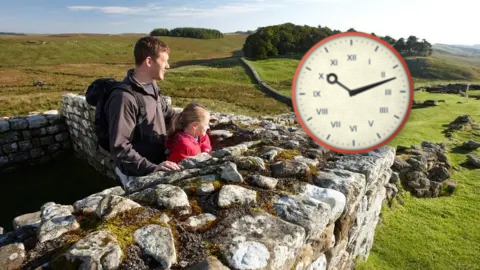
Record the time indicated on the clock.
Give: 10:12
